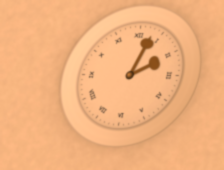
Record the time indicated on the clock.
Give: 2:03
